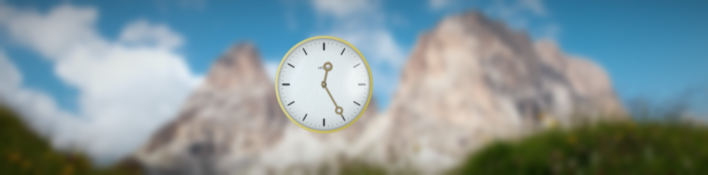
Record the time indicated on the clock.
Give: 12:25
